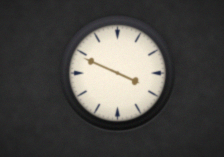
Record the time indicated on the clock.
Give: 3:49
